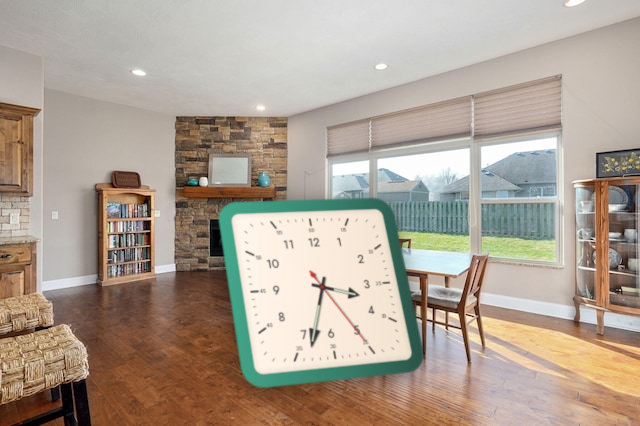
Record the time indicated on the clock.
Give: 3:33:25
